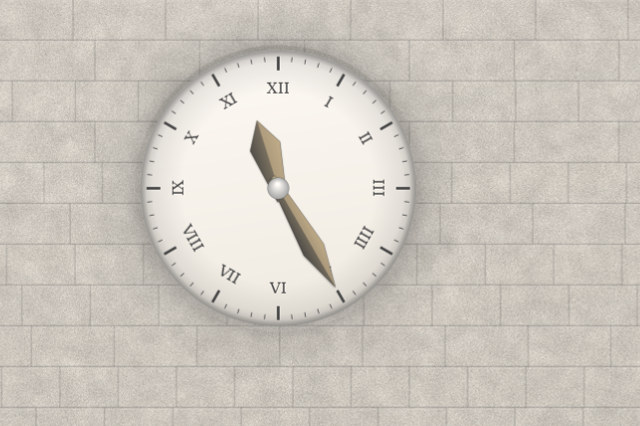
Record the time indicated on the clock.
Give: 11:25
